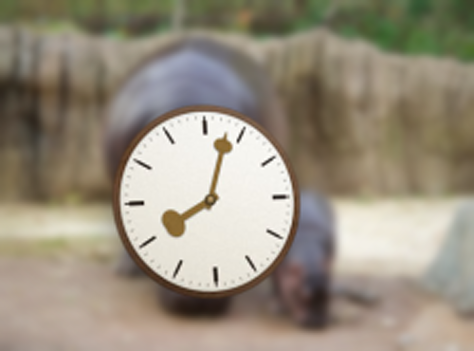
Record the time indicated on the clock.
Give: 8:03
